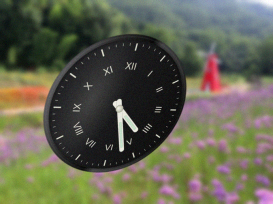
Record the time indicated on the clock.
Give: 4:27
